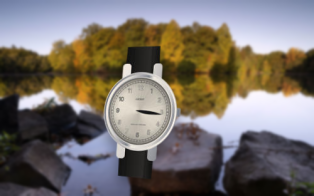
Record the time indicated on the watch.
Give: 3:16
